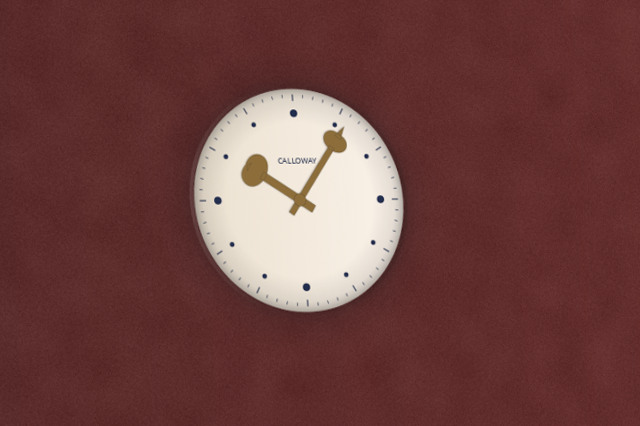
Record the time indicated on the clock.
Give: 10:06
